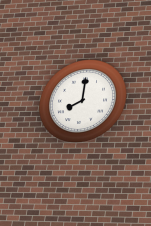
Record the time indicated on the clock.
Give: 8:00
